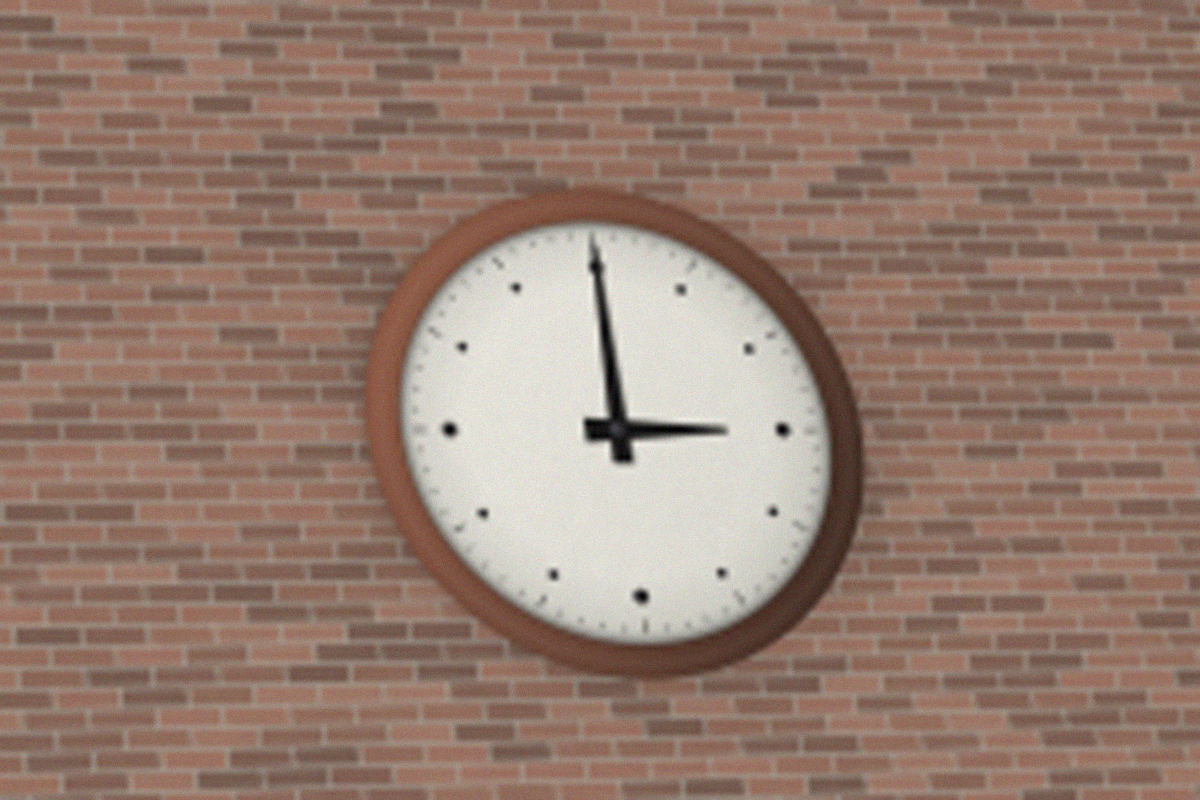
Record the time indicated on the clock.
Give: 3:00
